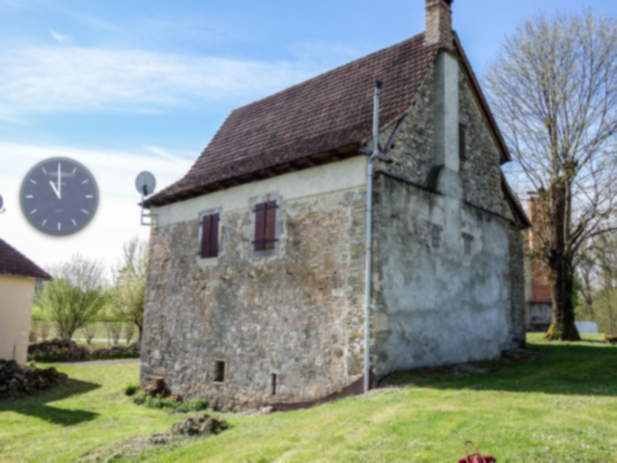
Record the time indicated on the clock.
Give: 11:00
